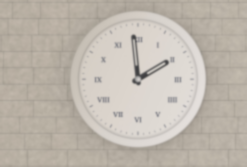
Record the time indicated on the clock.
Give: 1:59
